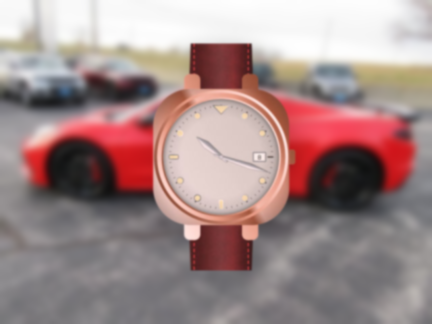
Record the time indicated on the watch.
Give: 10:18
